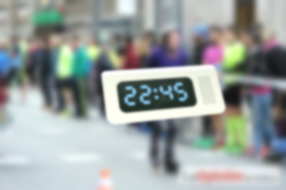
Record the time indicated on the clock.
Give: 22:45
